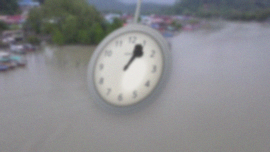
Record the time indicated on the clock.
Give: 1:04
